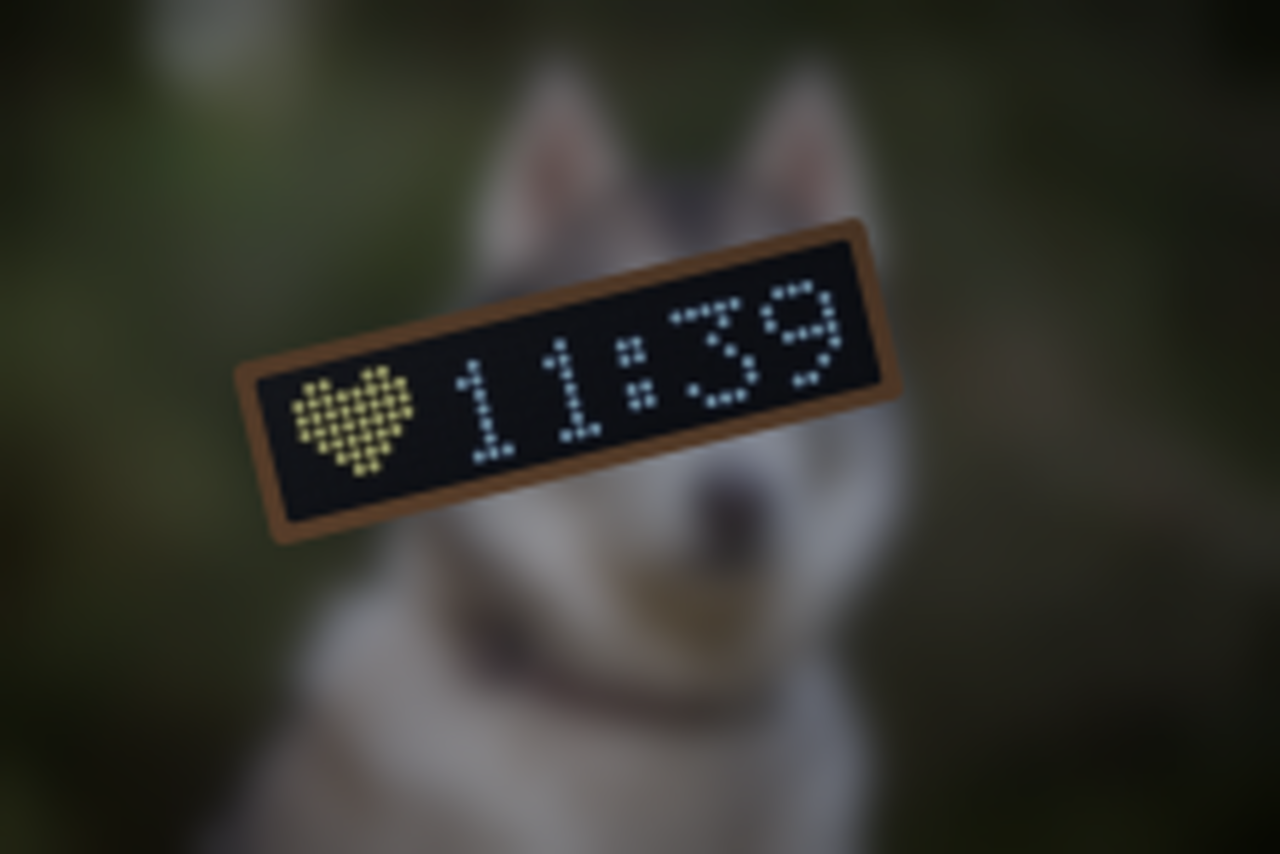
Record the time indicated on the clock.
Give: 11:39
